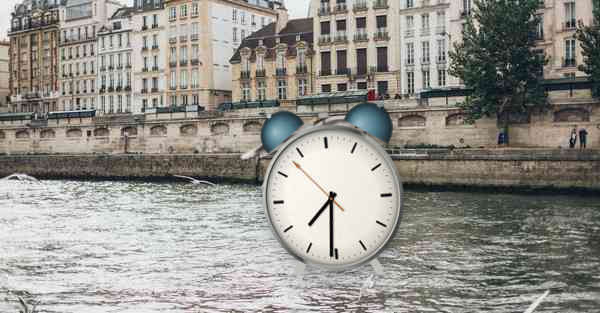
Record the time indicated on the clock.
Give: 7:30:53
